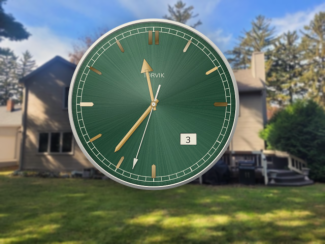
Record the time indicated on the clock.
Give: 11:36:33
